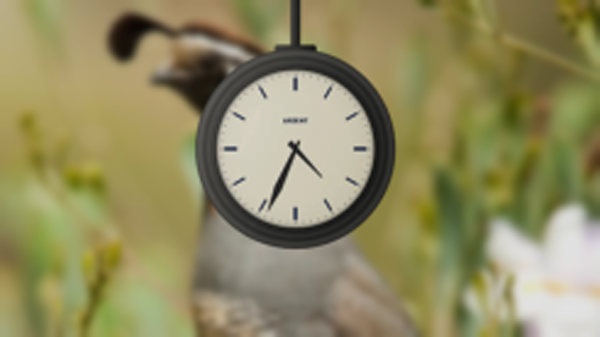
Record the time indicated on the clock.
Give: 4:34
